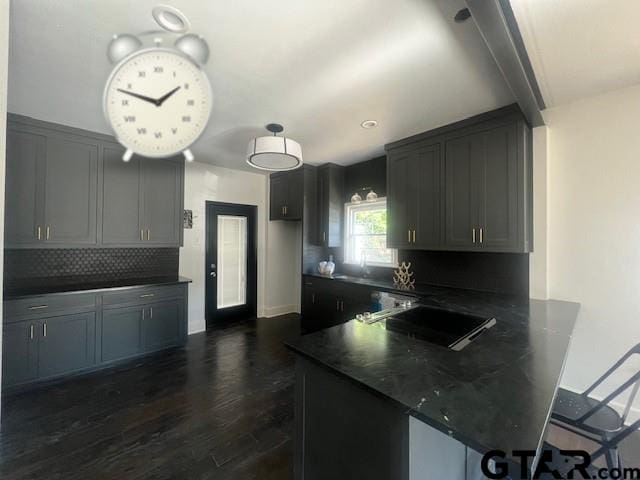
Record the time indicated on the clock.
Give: 1:48
